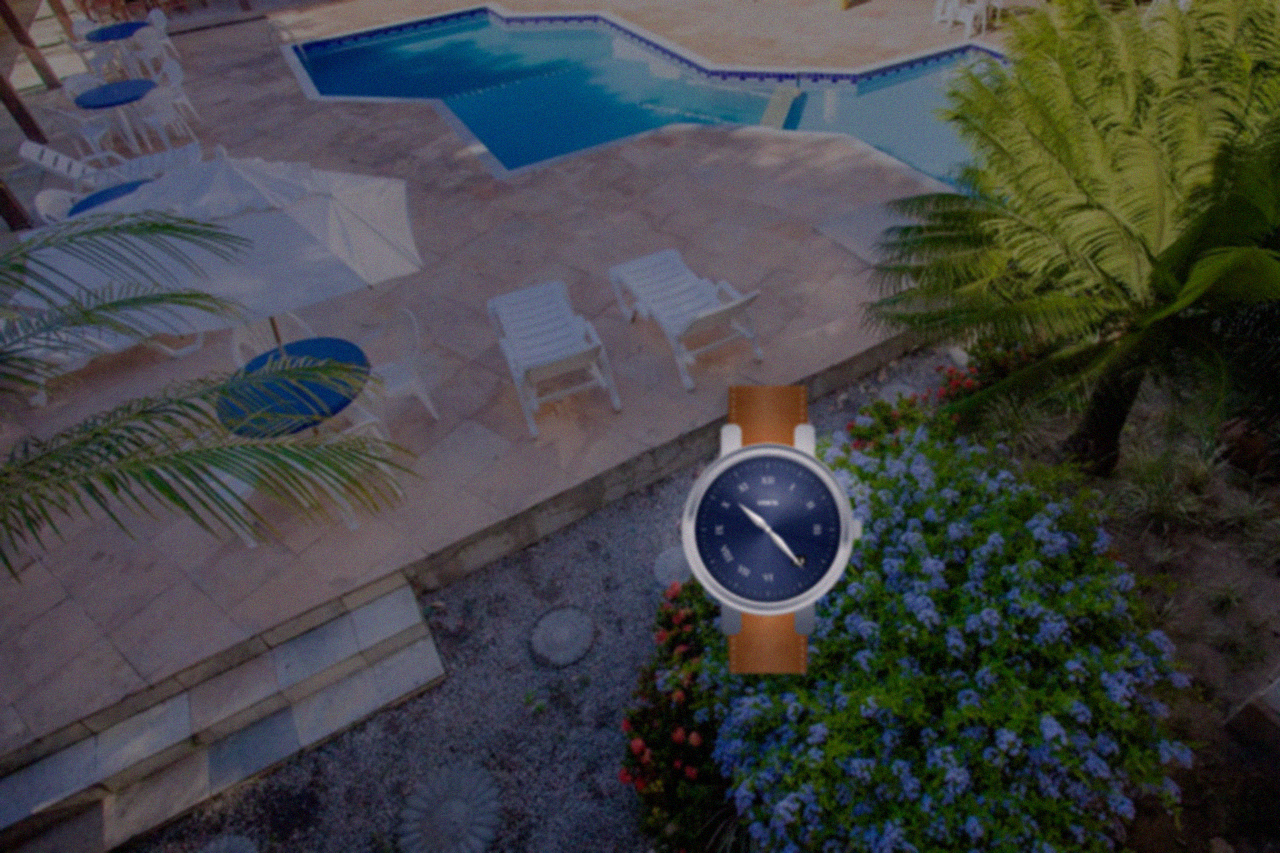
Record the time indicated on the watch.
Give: 10:23
